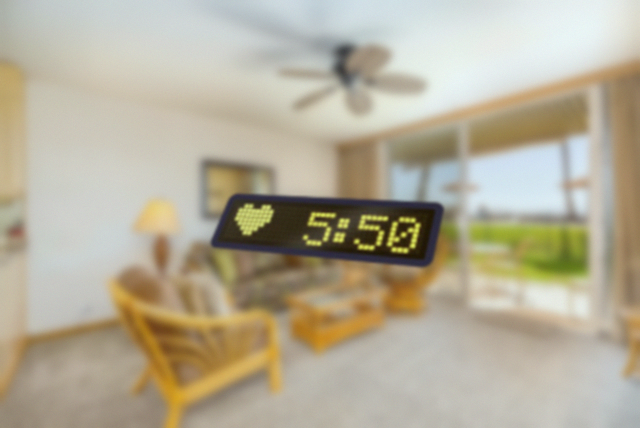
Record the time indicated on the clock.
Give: 5:50
